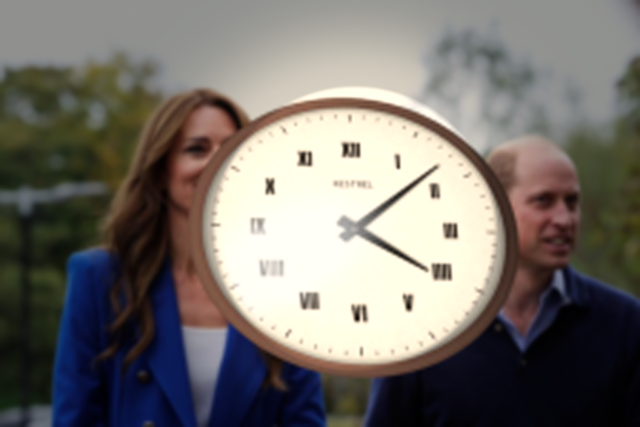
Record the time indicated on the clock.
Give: 4:08
